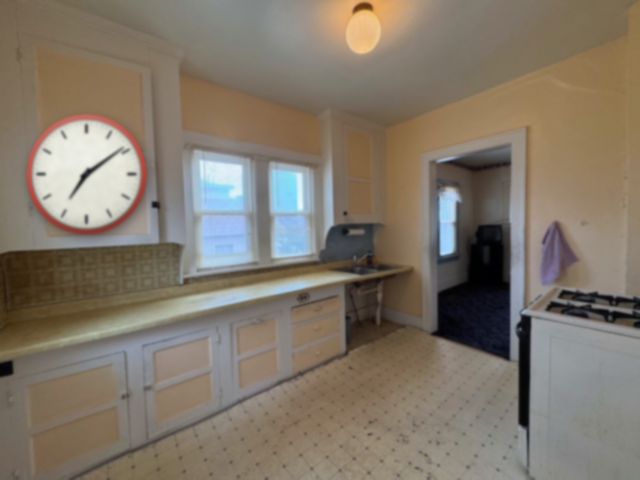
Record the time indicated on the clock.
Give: 7:09
